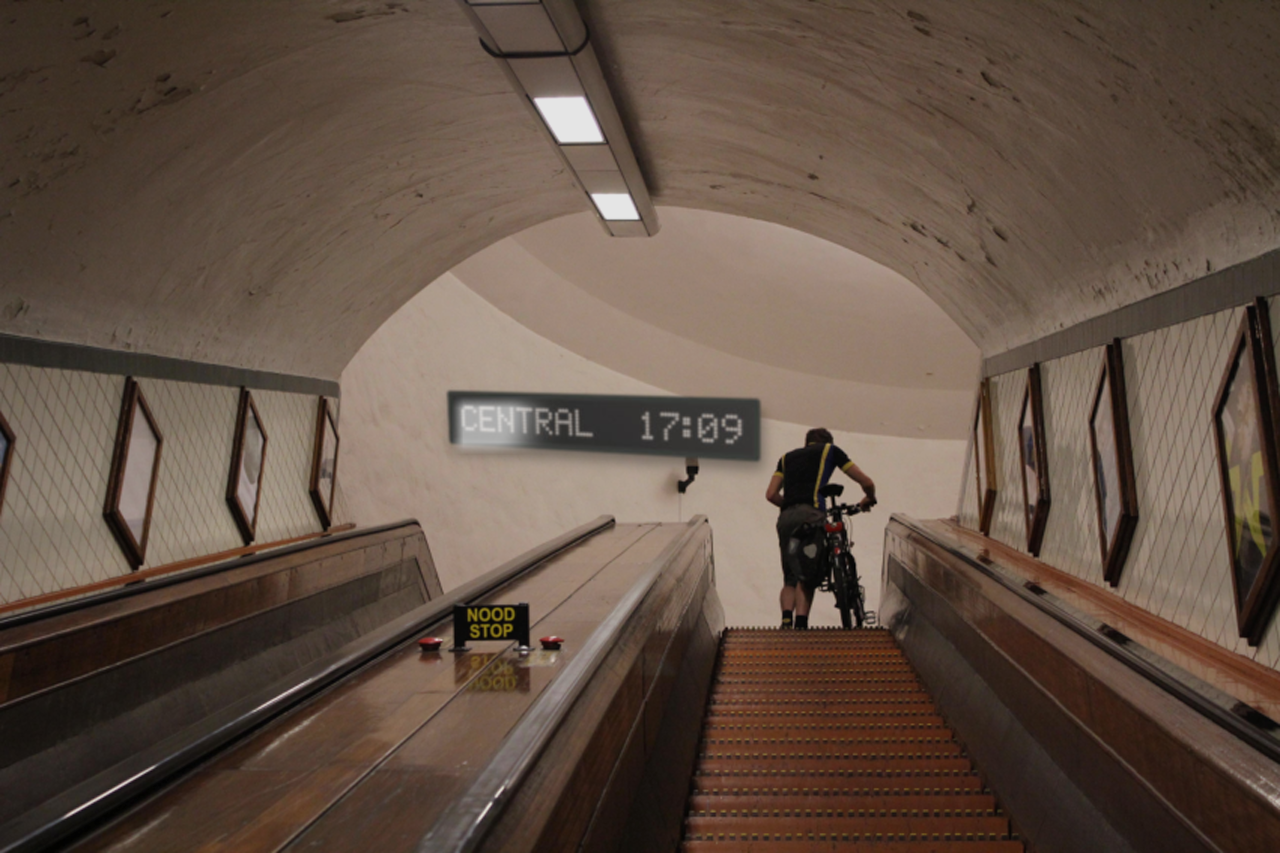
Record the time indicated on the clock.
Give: 17:09
